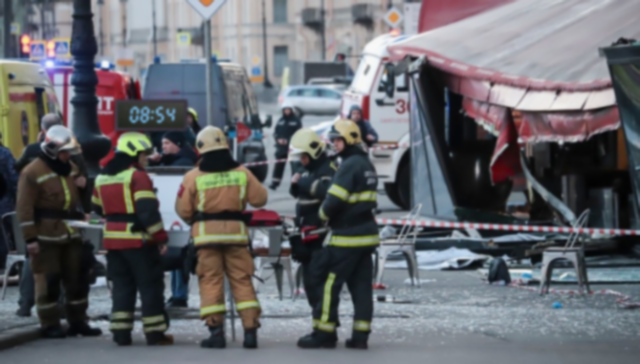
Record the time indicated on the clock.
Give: 8:54
